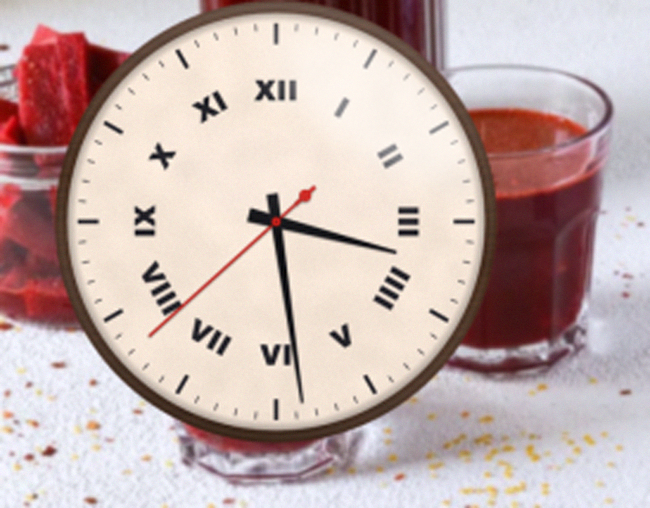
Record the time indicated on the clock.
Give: 3:28:38
